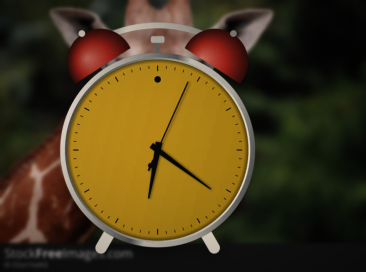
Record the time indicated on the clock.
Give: 6:21:04
